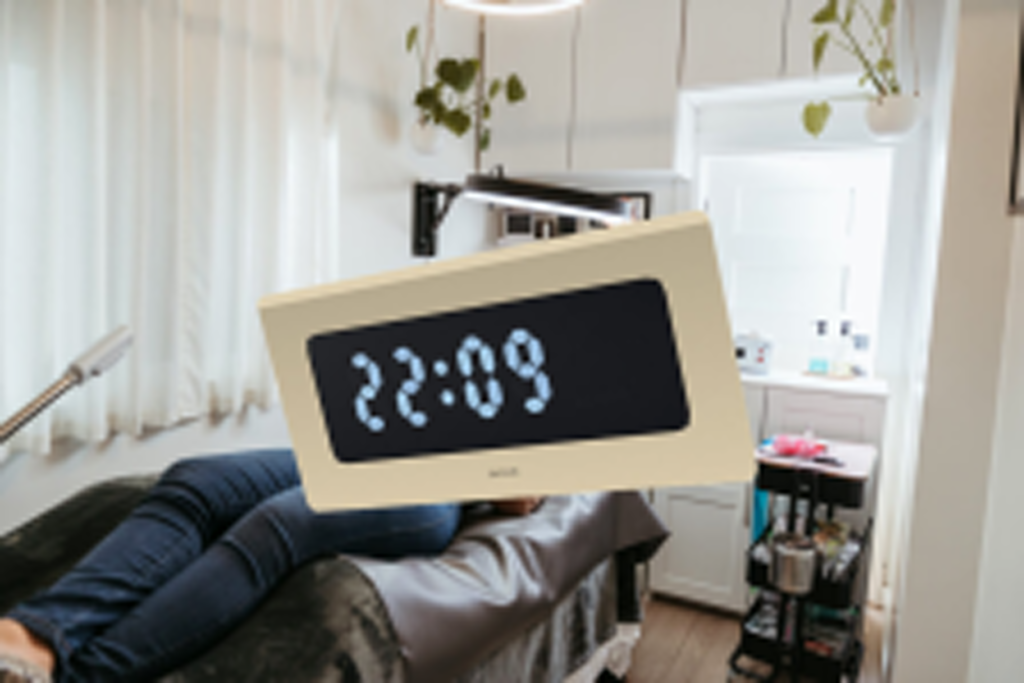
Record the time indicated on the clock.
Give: 22:09
